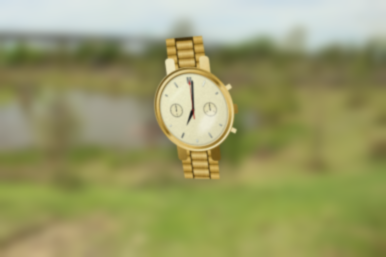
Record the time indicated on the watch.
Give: 7:01
